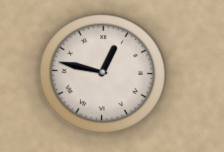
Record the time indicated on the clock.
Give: 12:47
